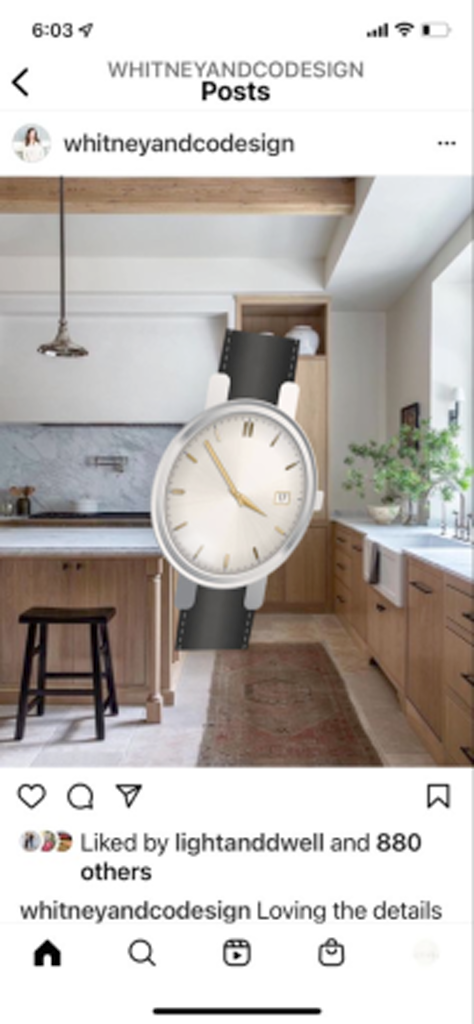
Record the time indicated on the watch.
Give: 3:53
